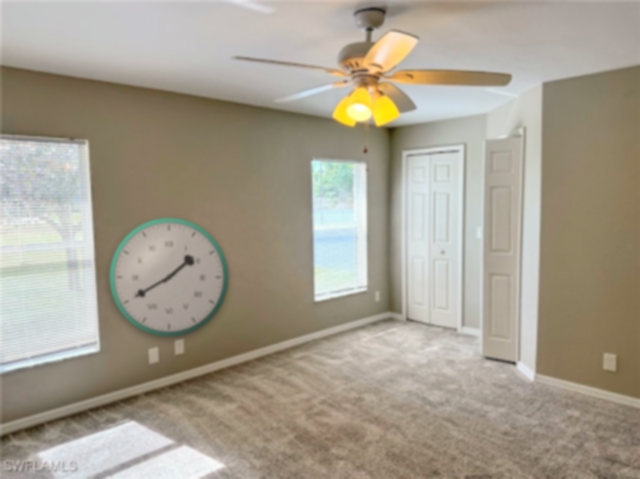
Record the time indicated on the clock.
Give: 1:40
